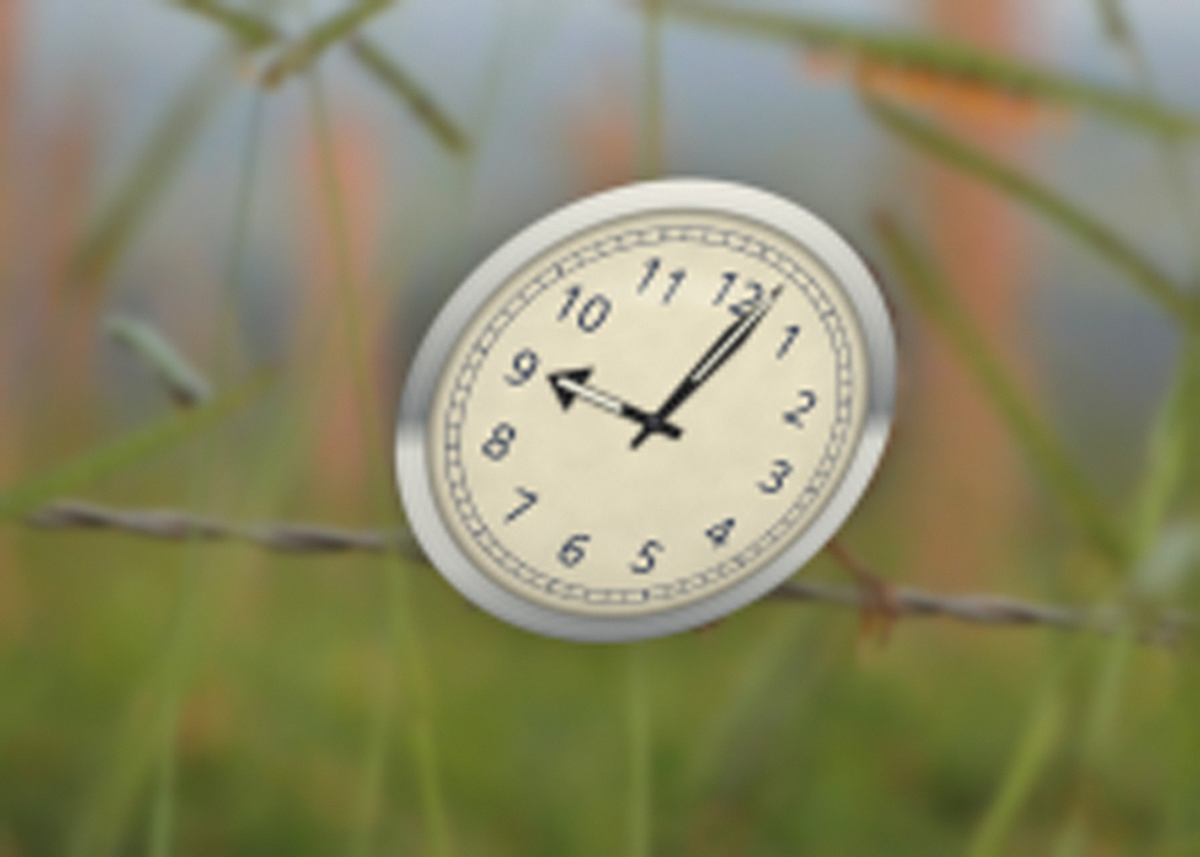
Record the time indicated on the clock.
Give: 9:02
